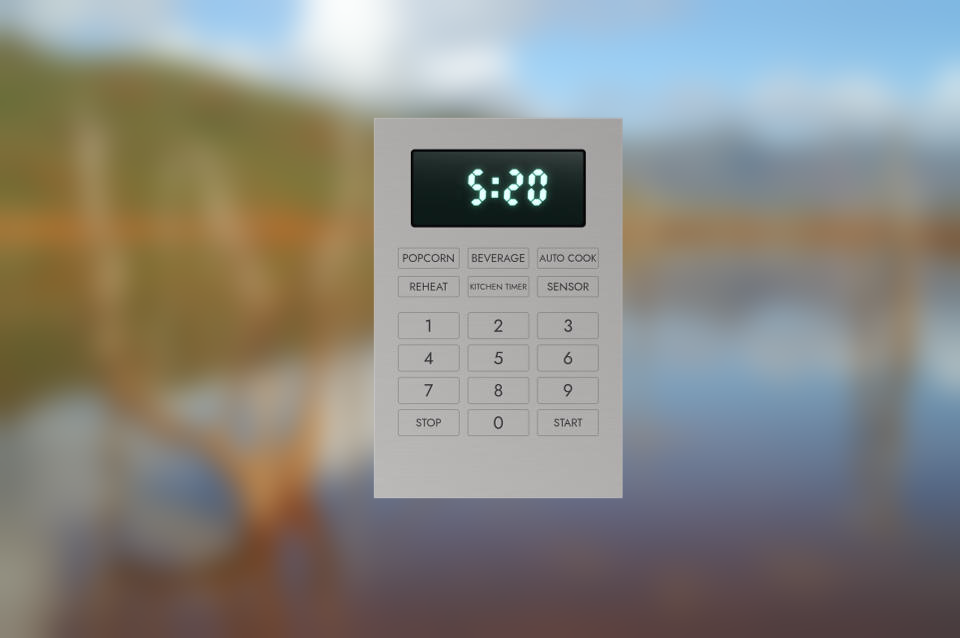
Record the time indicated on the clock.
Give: 5:20
